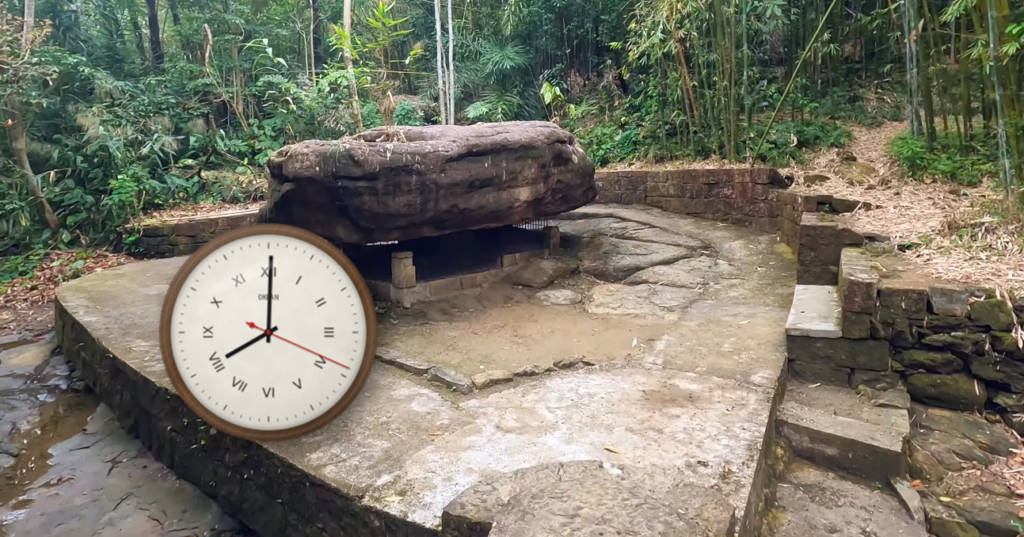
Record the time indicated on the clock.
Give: 8:00:19
